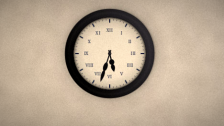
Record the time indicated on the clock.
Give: 5:33
